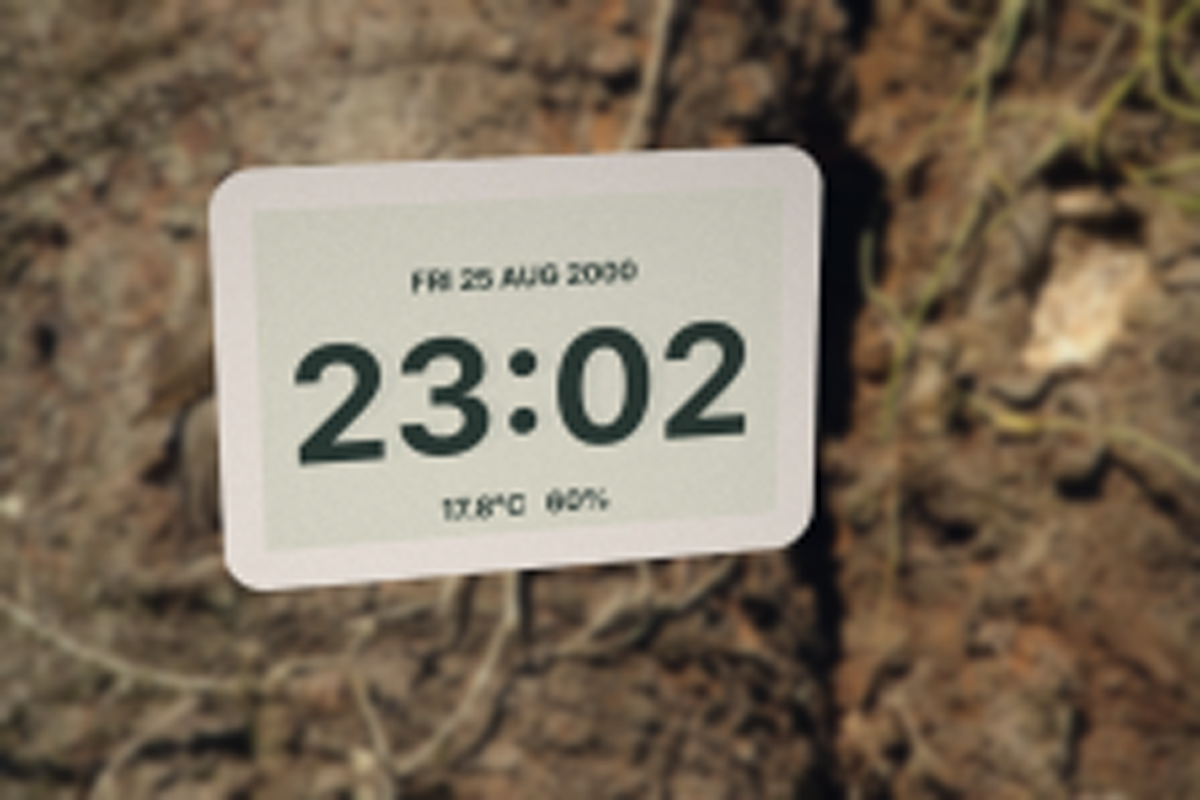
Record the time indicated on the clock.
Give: 23:02
